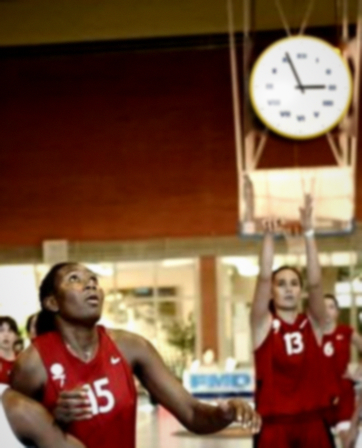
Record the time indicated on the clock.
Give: 2:56
